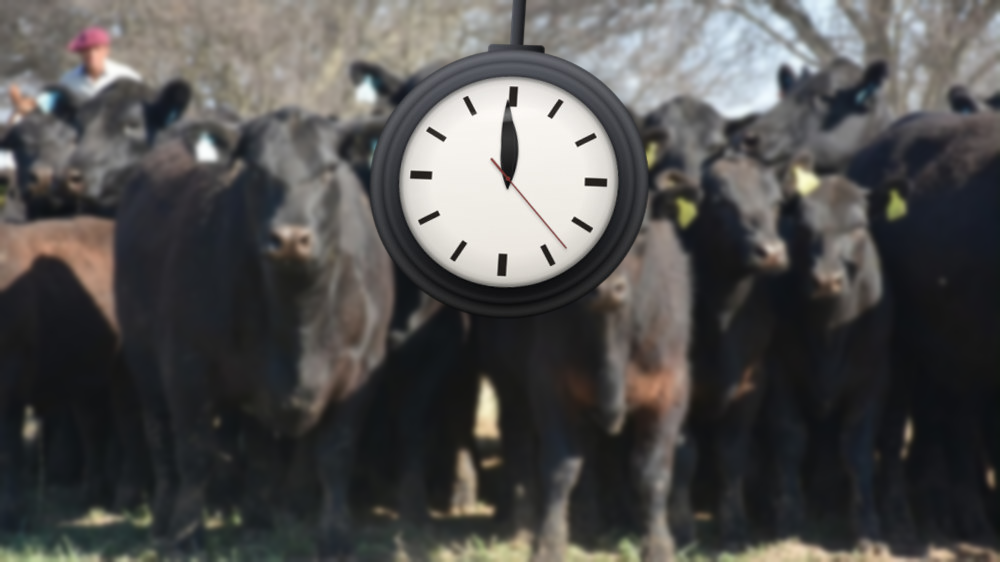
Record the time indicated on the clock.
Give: 11:59:23
